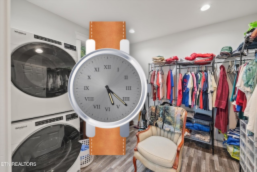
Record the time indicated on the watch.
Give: 5:22
